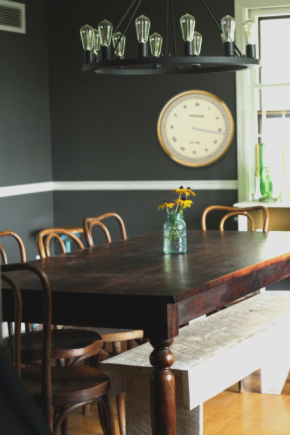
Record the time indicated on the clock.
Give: 3:16
